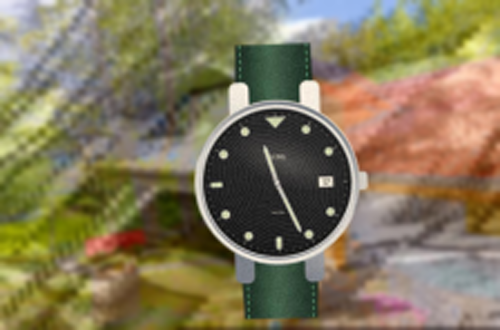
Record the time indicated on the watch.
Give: 11:26
